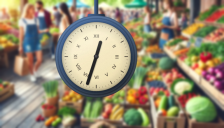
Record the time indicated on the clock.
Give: 12:33
